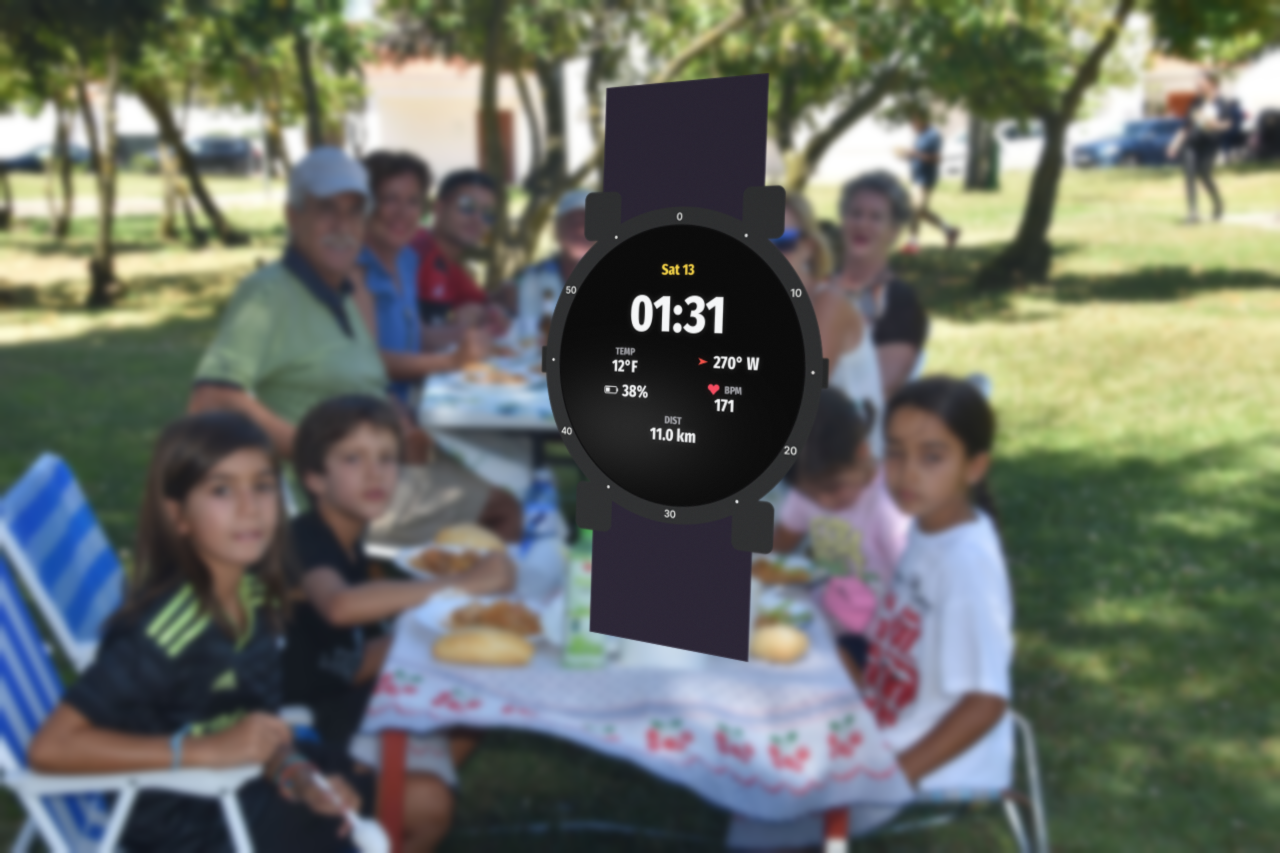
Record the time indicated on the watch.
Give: 1:31
